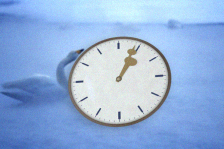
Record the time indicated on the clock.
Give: 1:04
